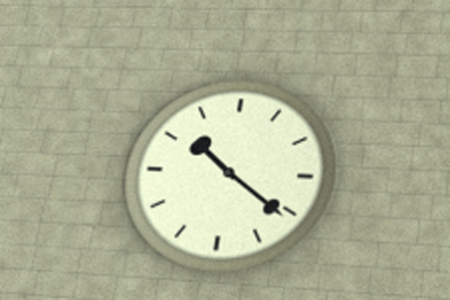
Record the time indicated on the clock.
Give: 10:21
